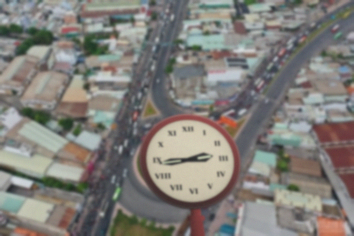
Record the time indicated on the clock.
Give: 2:44
